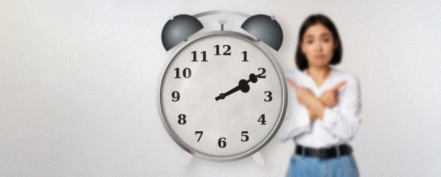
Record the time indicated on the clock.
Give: 2:10
